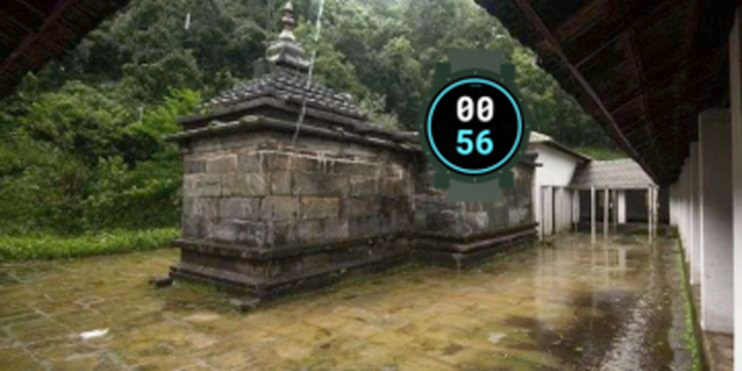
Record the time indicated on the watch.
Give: 0:56
